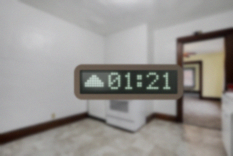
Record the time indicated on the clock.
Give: 1:21
